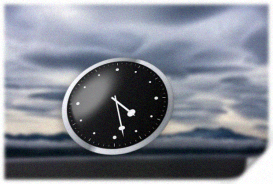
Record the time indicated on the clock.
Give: 4:28
